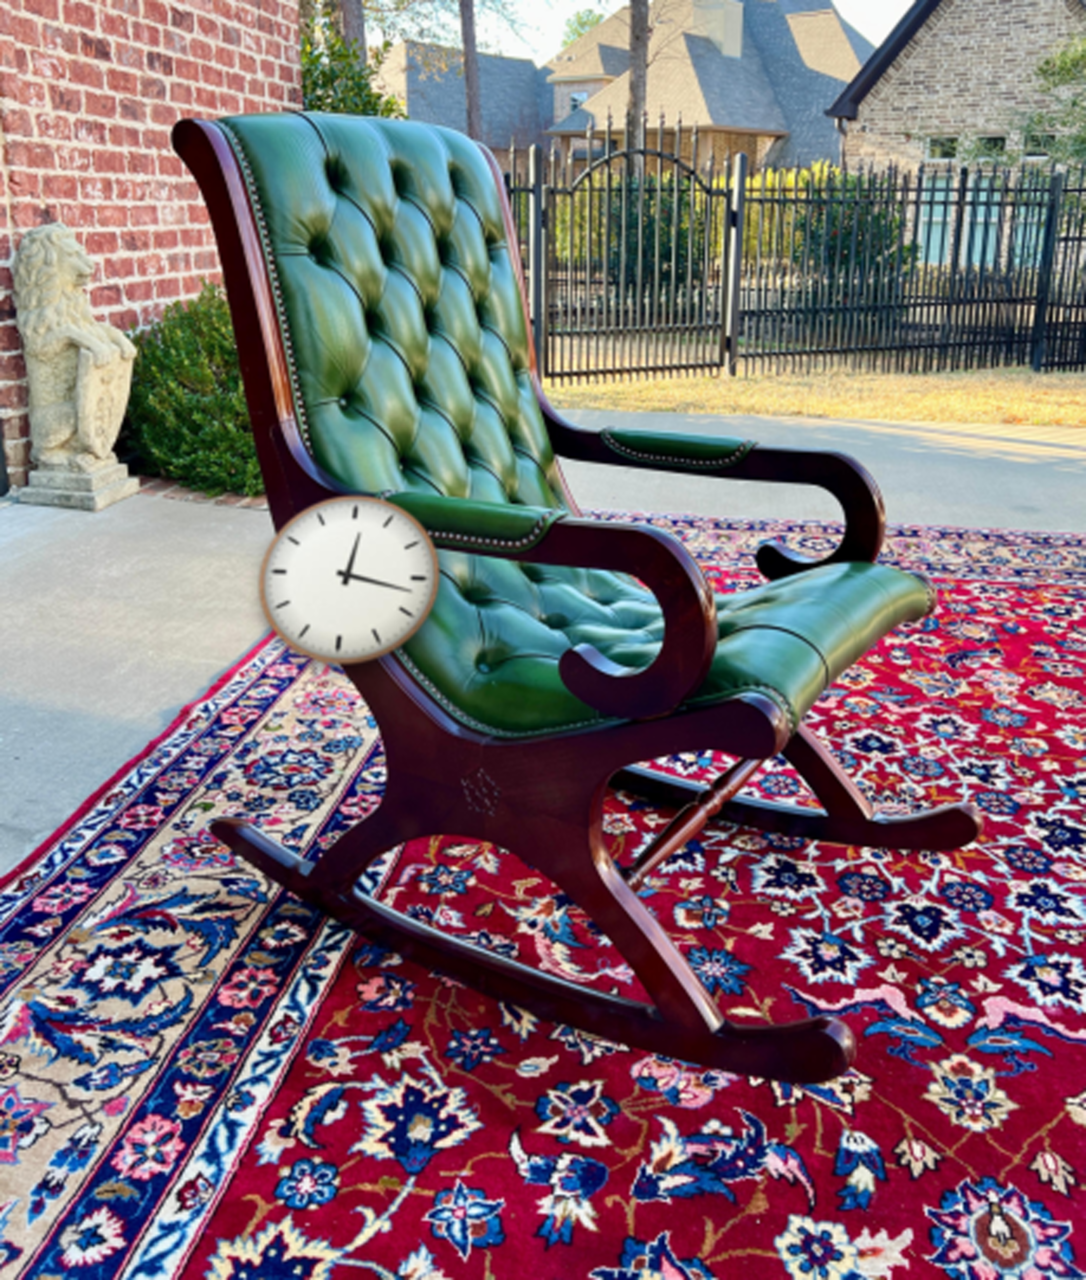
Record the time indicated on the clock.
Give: 12:17
